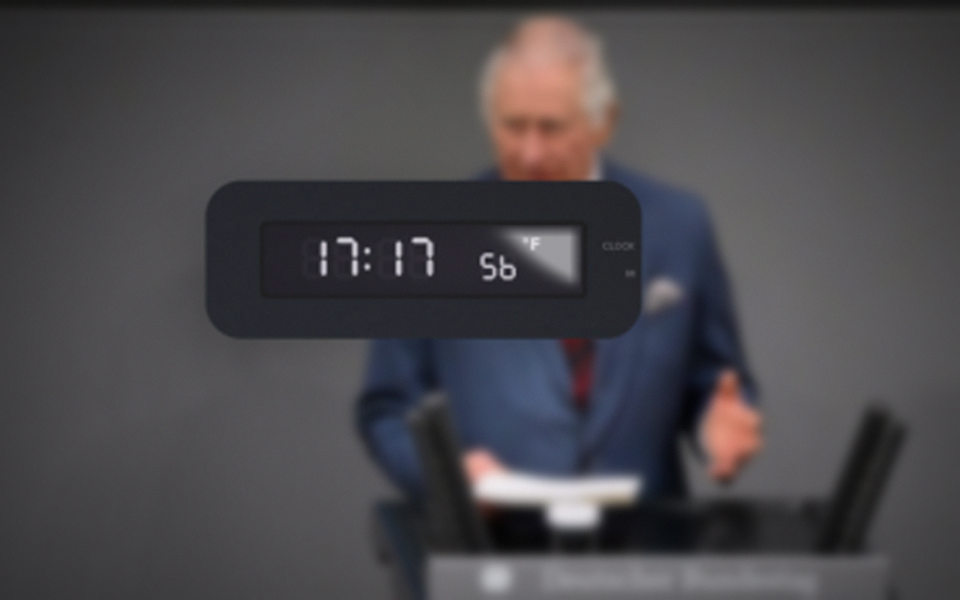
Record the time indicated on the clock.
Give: 17:17
